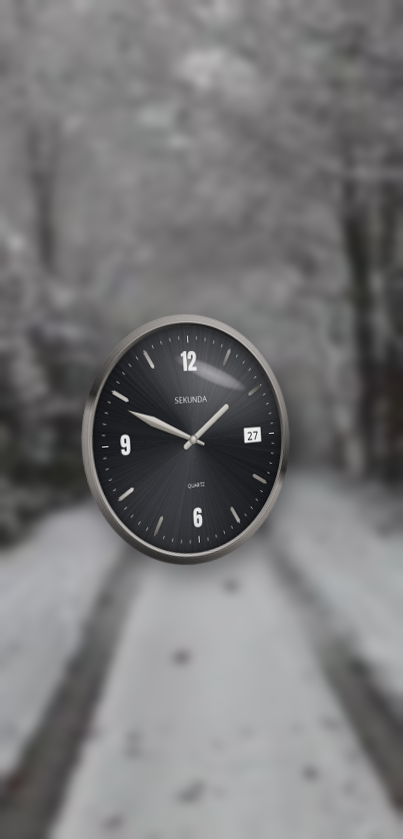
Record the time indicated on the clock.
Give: 1:49
